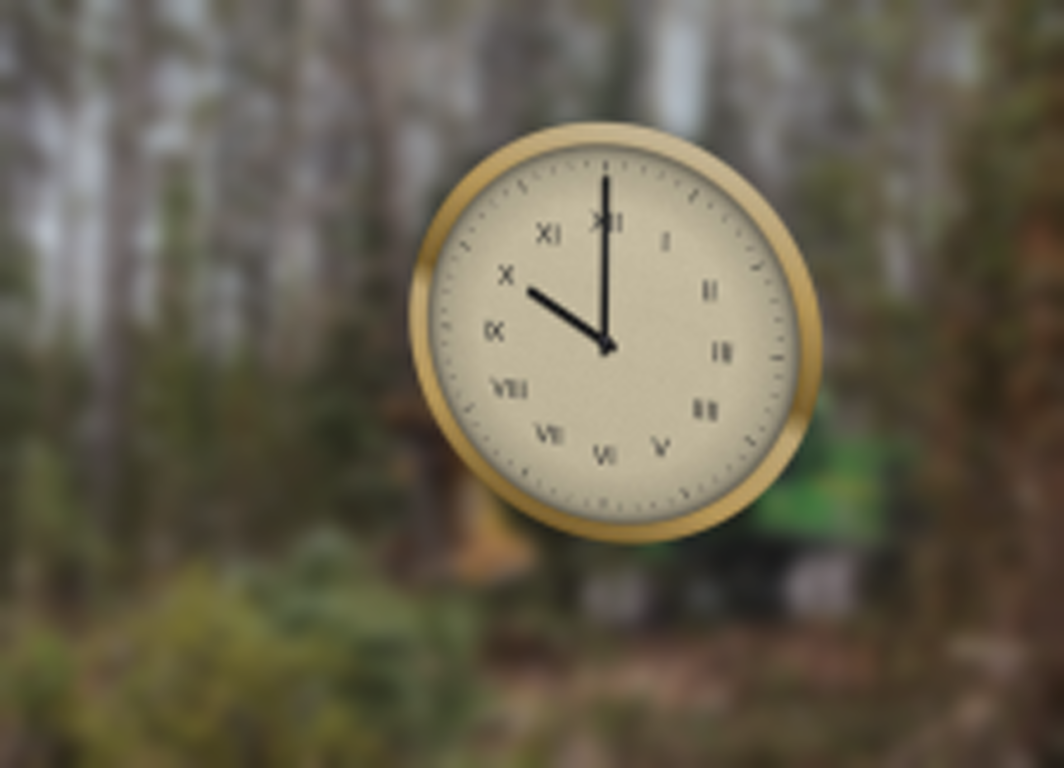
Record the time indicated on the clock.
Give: 10:00
